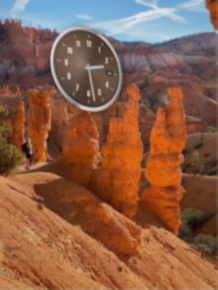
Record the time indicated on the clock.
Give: 2:28
